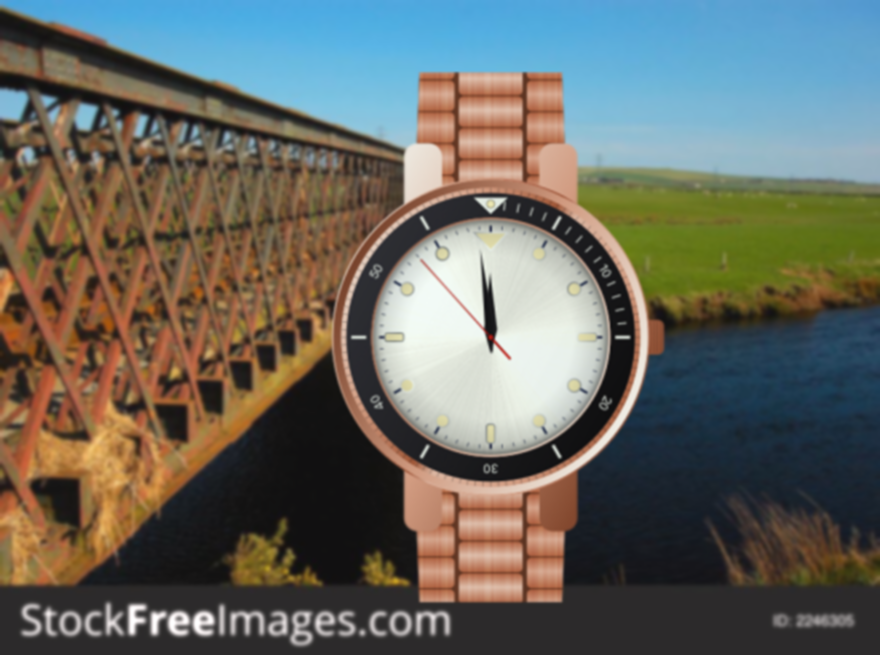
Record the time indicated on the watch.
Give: 11:58:53
